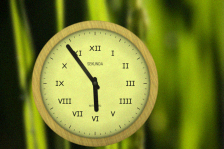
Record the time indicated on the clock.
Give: 5:54
